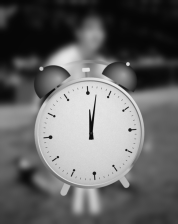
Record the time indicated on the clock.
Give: 12:02
